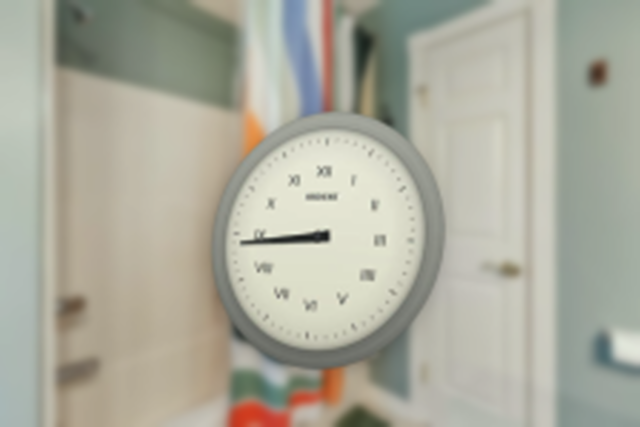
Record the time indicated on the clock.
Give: 8:44
